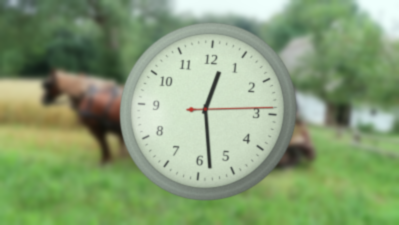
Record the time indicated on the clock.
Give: 12:28:14
